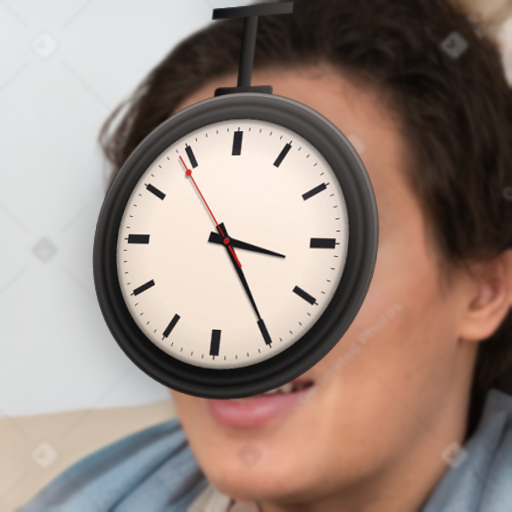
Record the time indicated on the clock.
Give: 3:24:54
